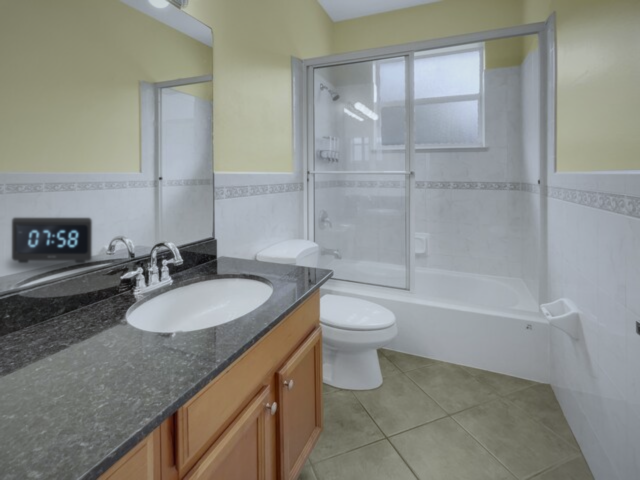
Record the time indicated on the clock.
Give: 7:58
